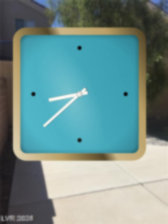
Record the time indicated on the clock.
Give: 8:38
